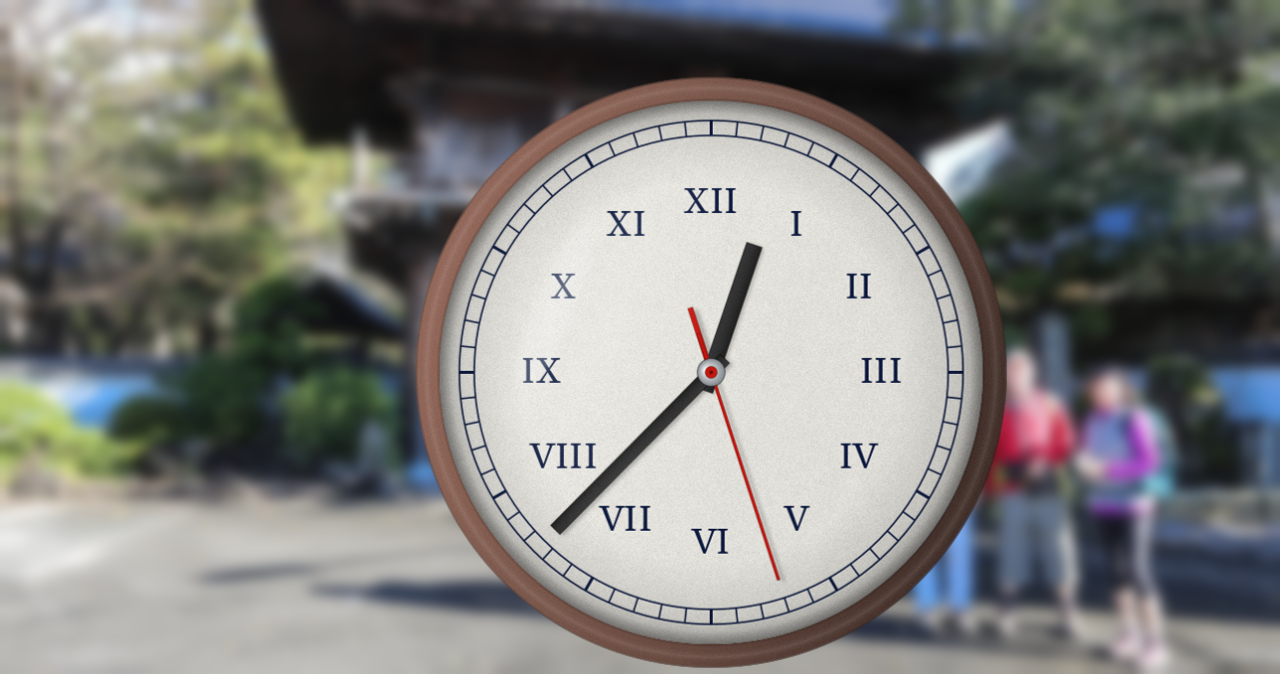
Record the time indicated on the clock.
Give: 12:37:27
